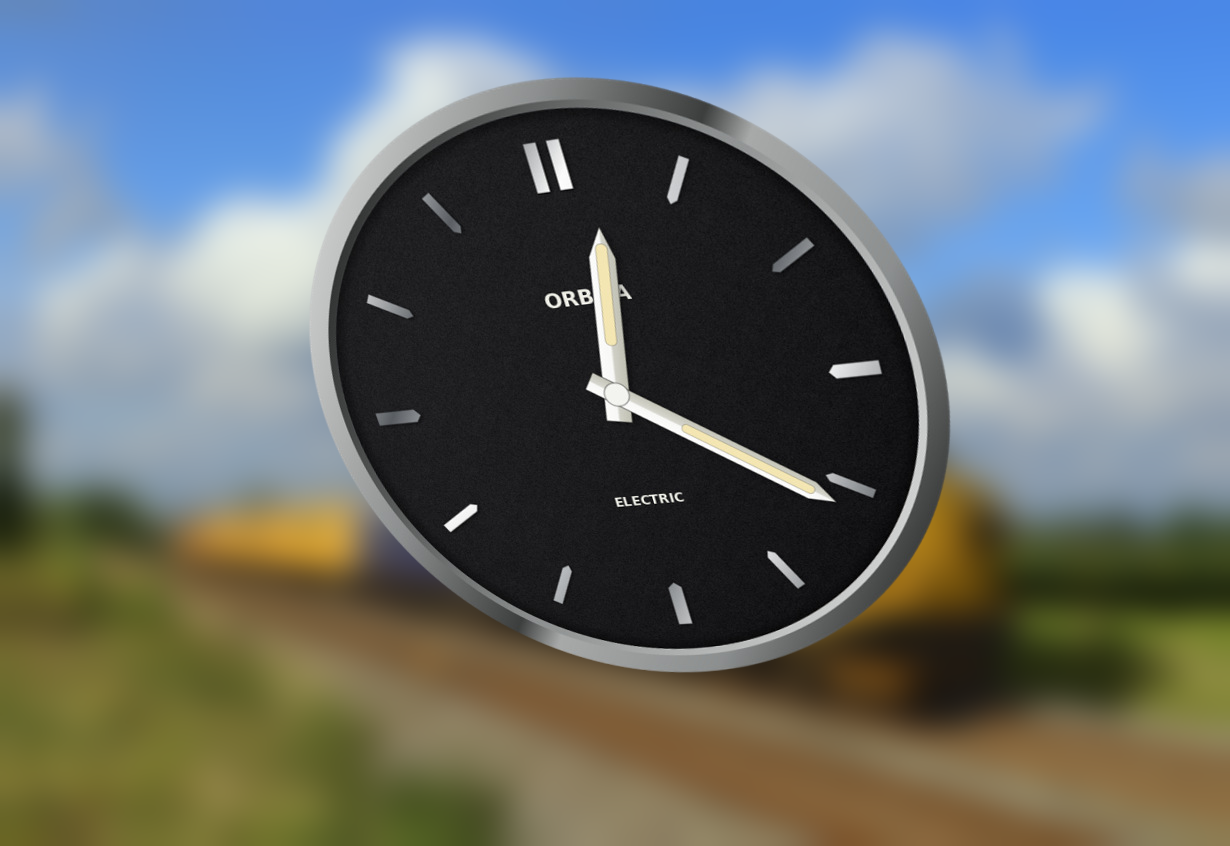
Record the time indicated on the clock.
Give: 12:21
